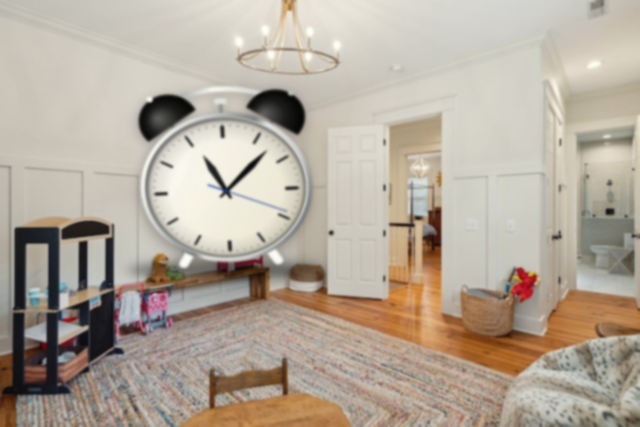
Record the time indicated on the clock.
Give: 11:07:19
